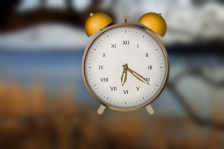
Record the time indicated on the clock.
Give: 6:21
